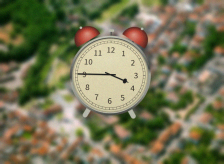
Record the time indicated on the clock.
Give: 3:45
